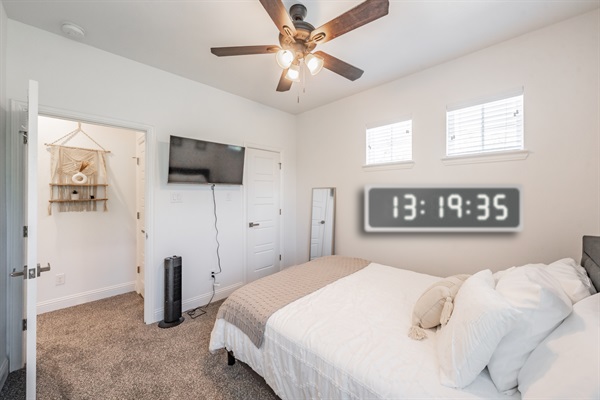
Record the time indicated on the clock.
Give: 13:19:35
